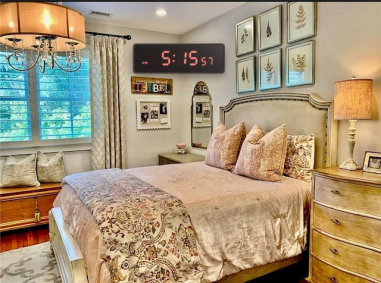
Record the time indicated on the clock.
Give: 5:15:57
